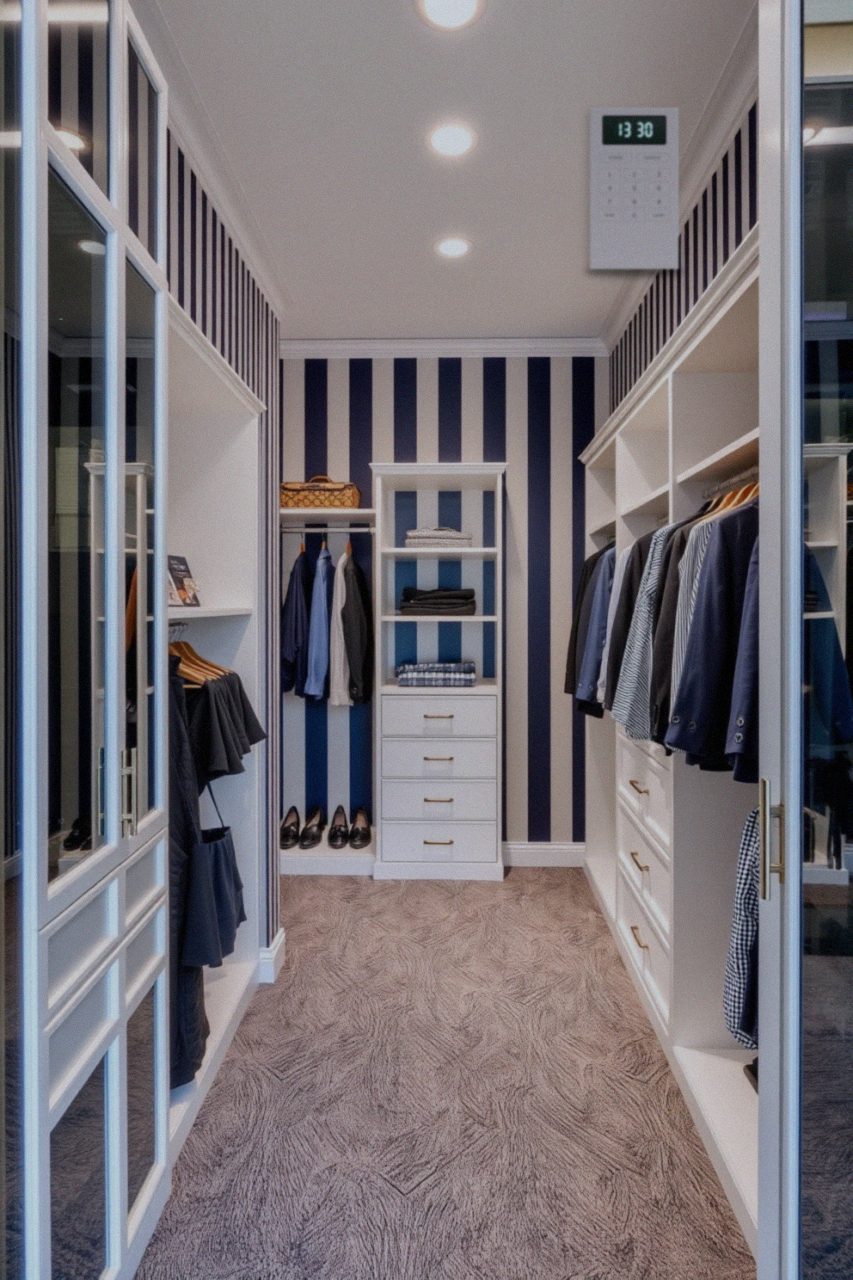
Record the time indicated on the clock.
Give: 13:30
